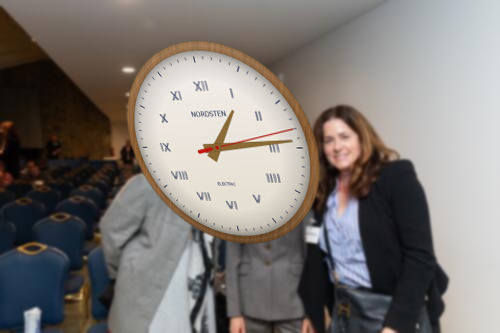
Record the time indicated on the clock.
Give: 1:14:13
